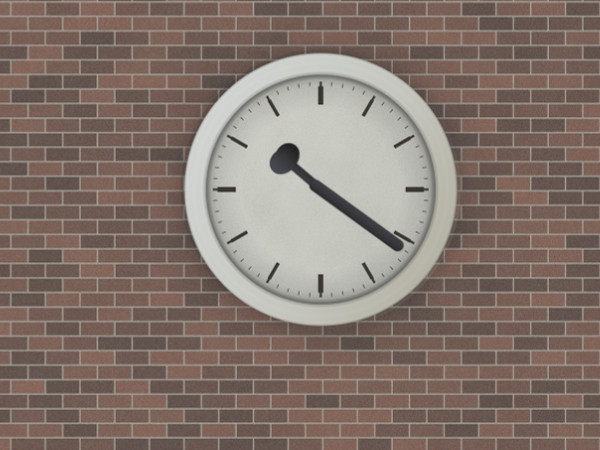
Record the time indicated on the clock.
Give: 10:21
